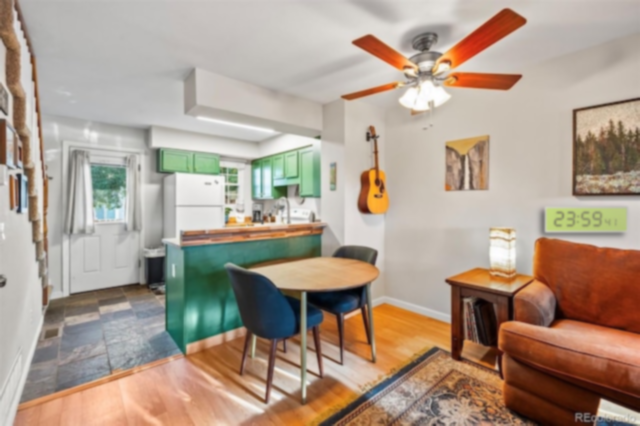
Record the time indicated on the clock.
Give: 23:59
